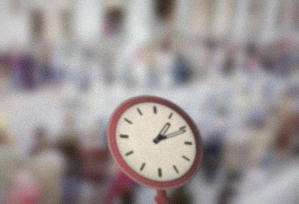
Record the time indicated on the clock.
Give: 1:11
